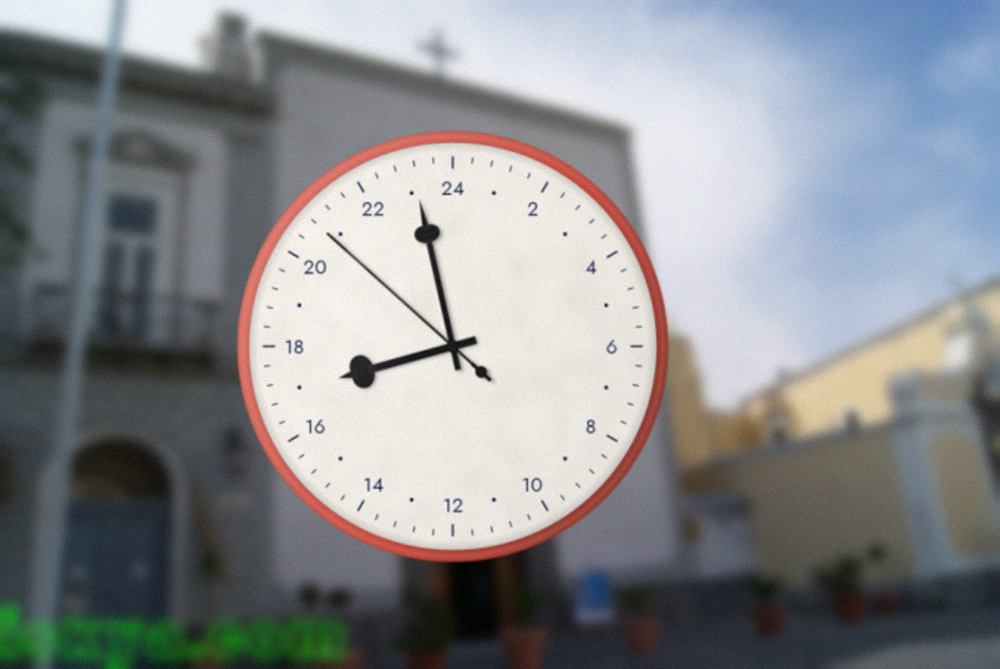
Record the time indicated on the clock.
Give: 16:57:52
